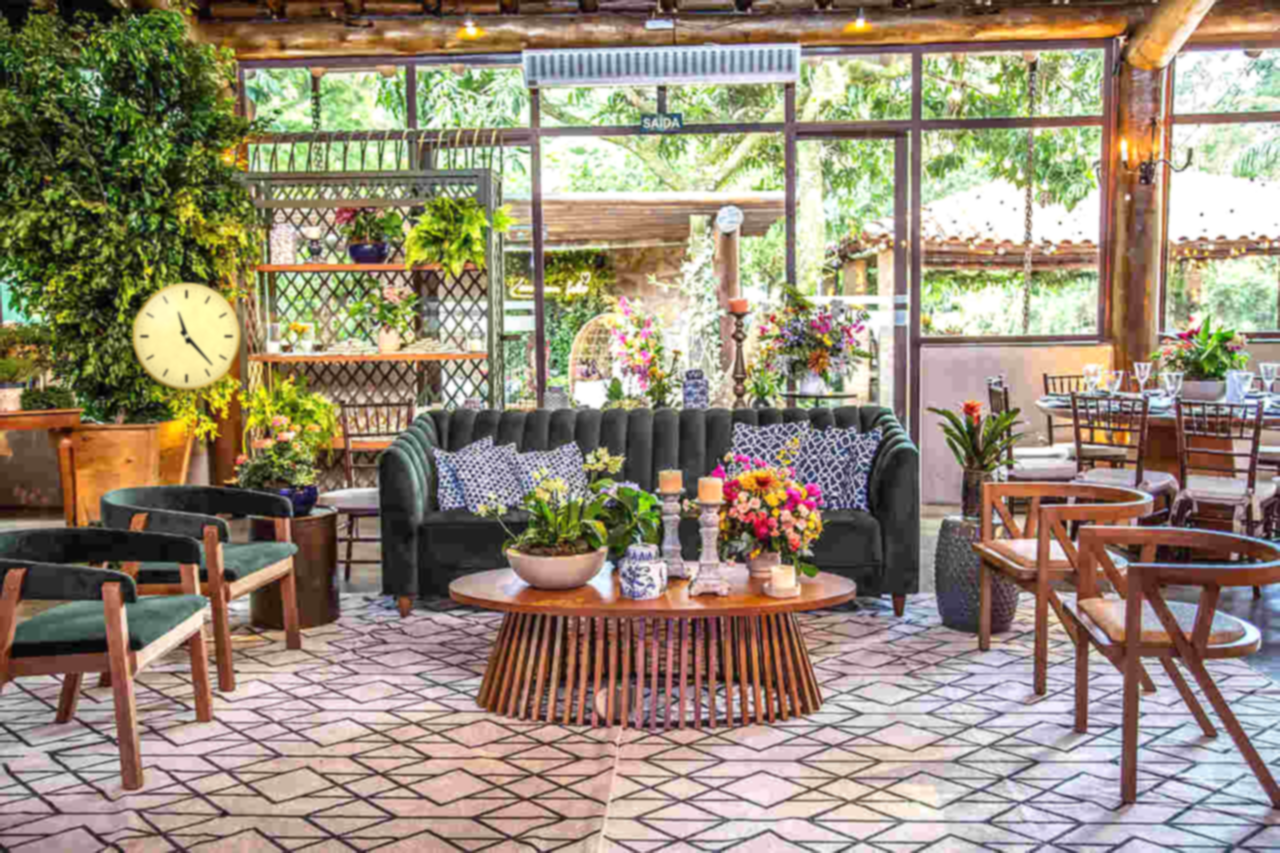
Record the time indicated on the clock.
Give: 11:23
